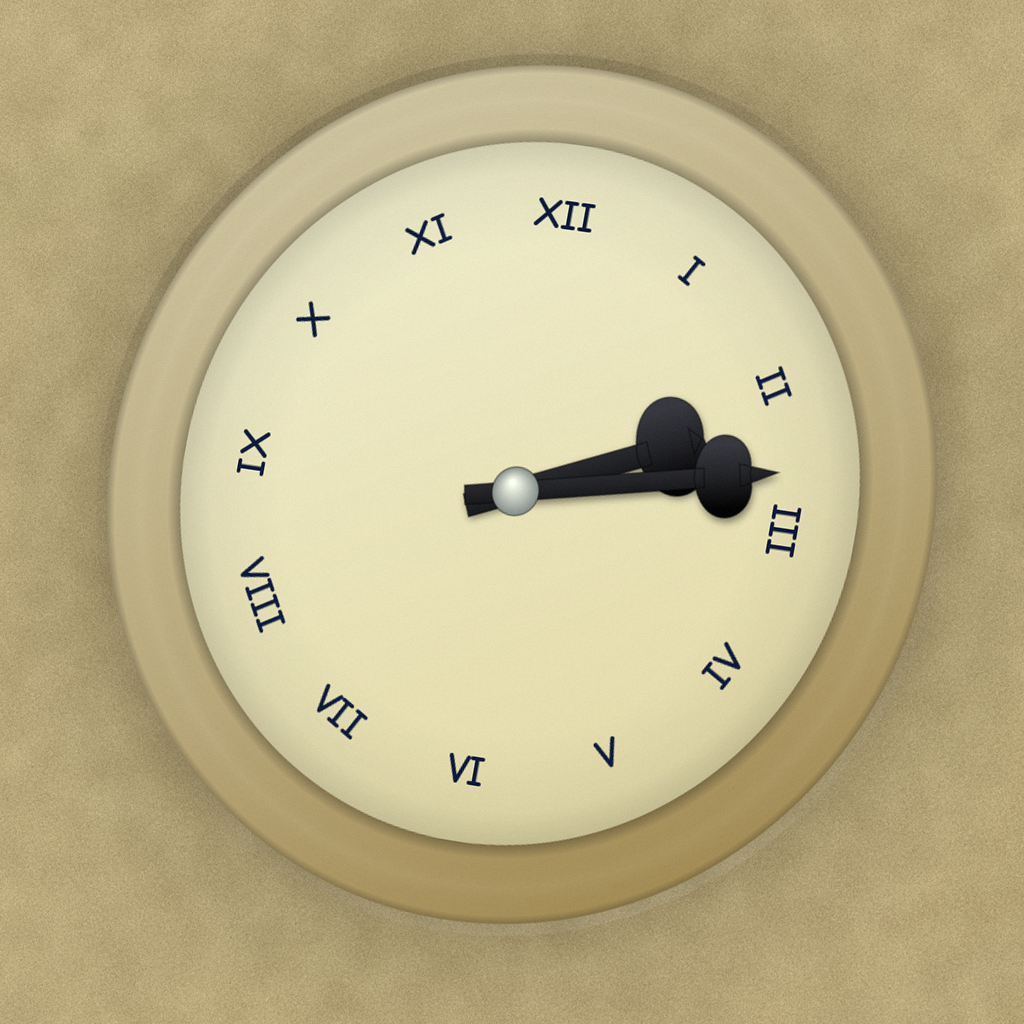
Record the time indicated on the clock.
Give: 2:13
